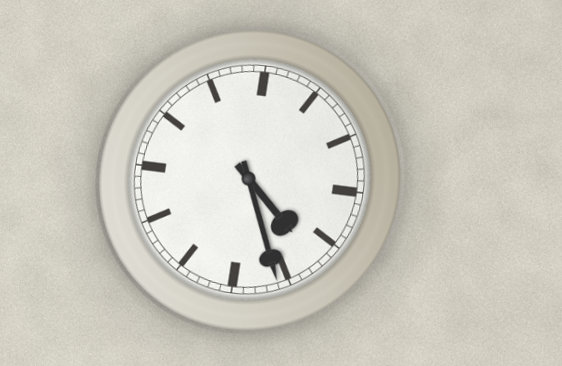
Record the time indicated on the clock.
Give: 4:26
